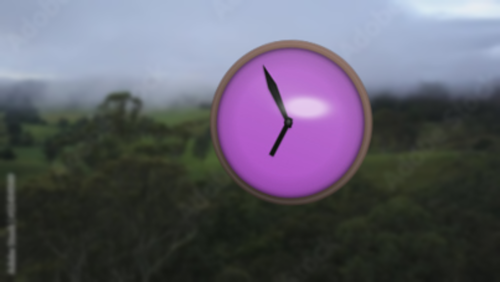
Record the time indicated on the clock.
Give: 6:56
